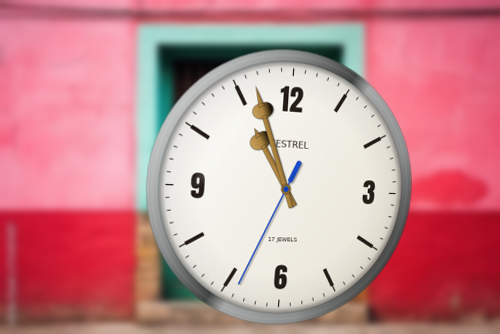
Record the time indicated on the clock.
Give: 10:56:34
